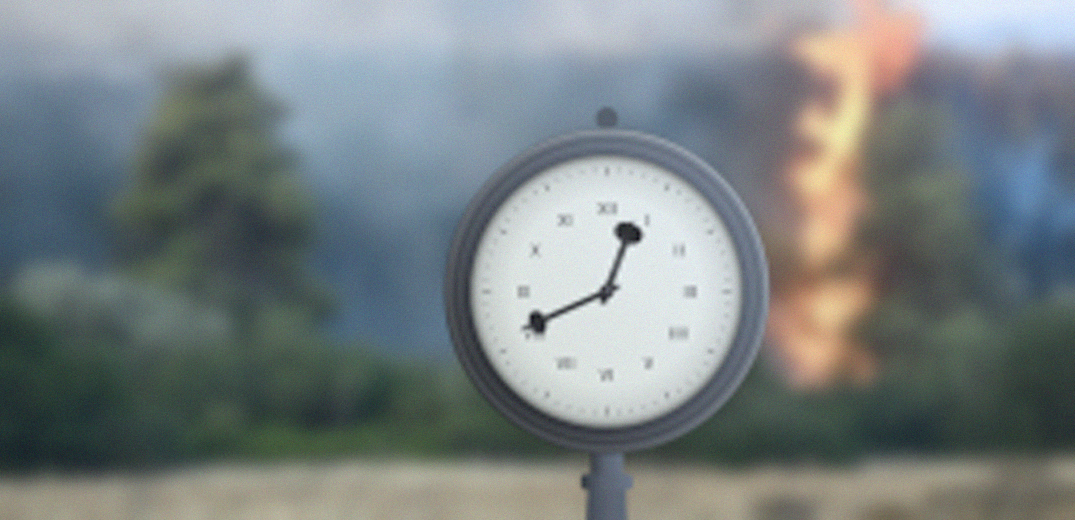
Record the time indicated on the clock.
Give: 12:41
